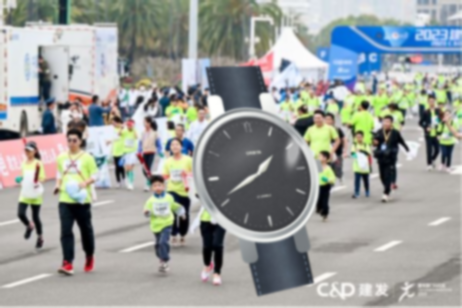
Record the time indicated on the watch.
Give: 1:41
